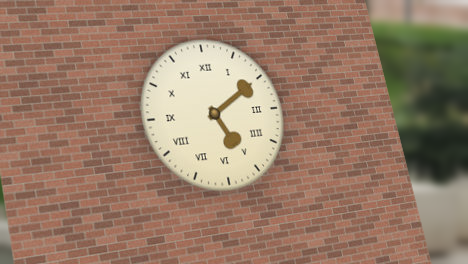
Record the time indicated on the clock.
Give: 5:10
